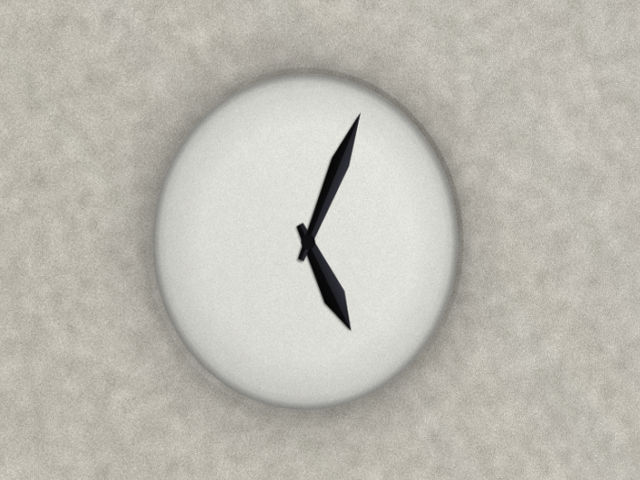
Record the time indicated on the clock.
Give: 5:04
